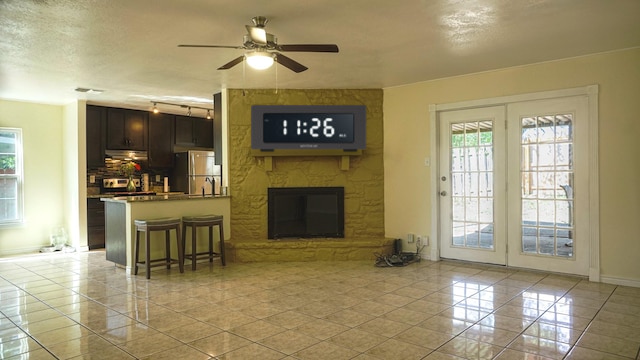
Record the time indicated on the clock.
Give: 11:26
